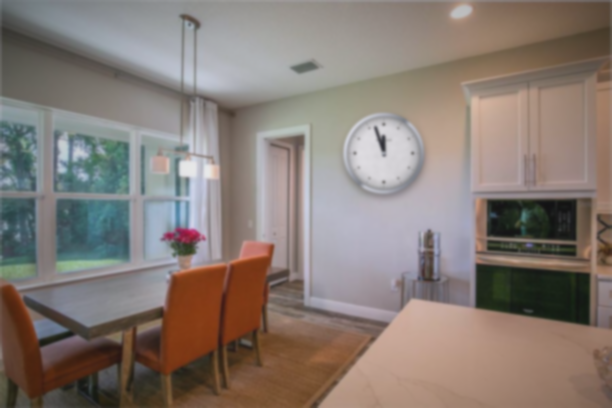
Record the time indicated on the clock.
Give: 11:57
